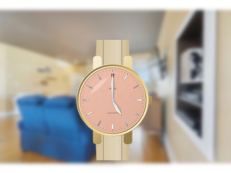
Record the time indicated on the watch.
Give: 5:00
